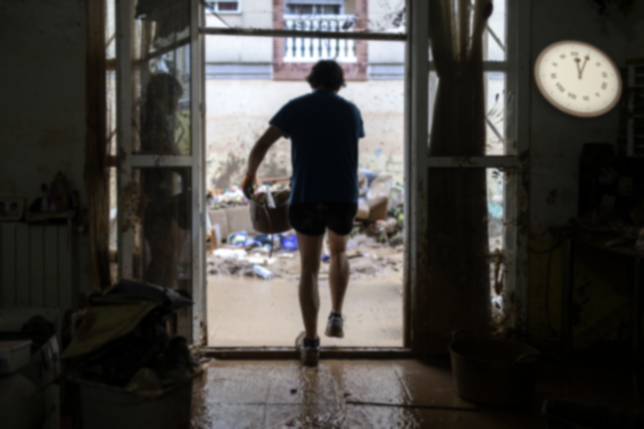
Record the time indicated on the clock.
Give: 12:05
